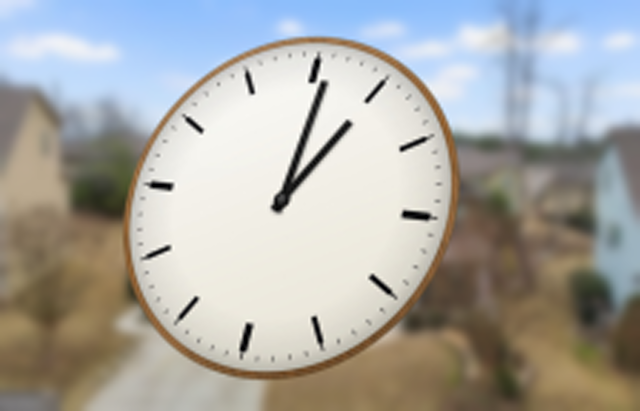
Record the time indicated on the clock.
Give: 1:01
